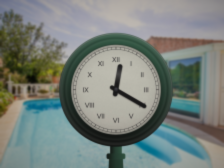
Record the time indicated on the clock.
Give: 12:20
